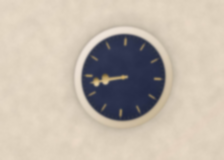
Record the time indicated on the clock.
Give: 8:43
